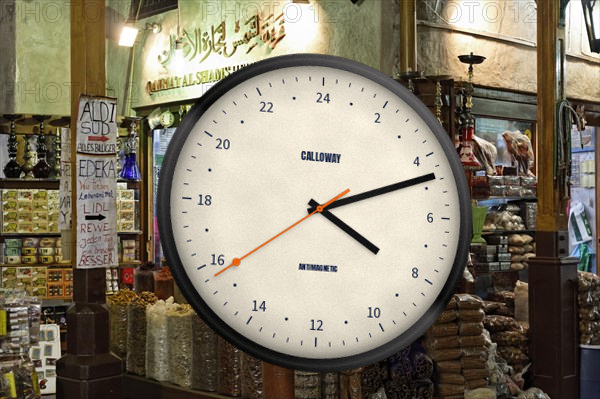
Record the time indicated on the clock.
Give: 8:11:39
